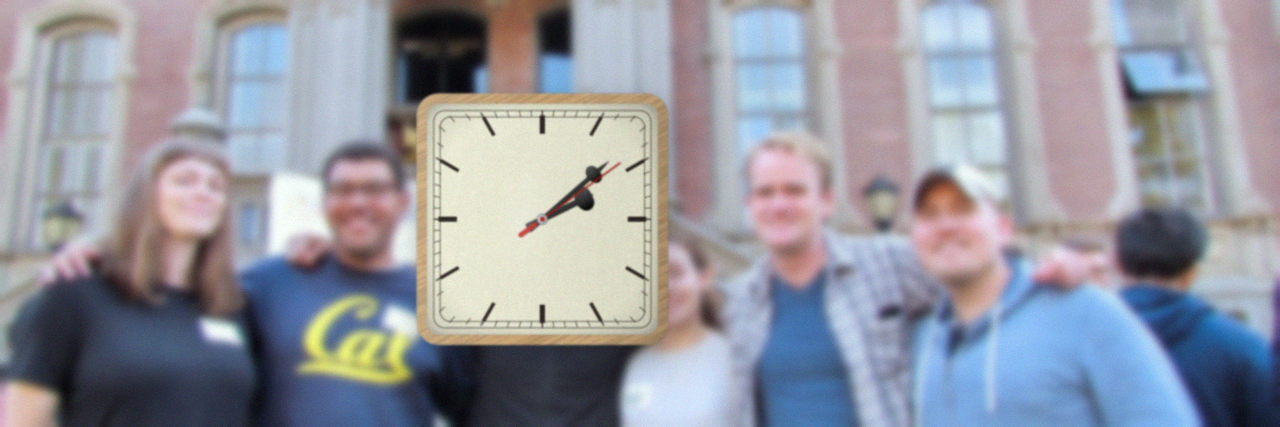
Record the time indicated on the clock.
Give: 2:08:09
